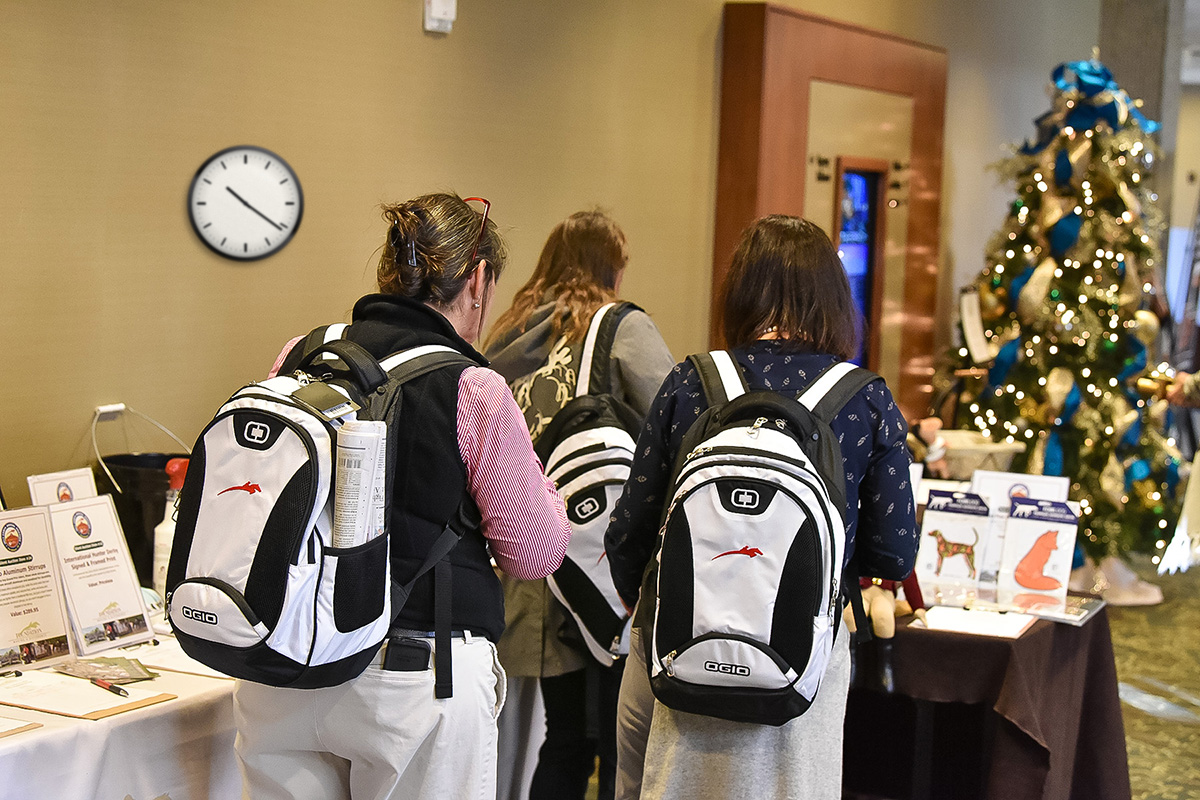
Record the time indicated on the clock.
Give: 10:21
